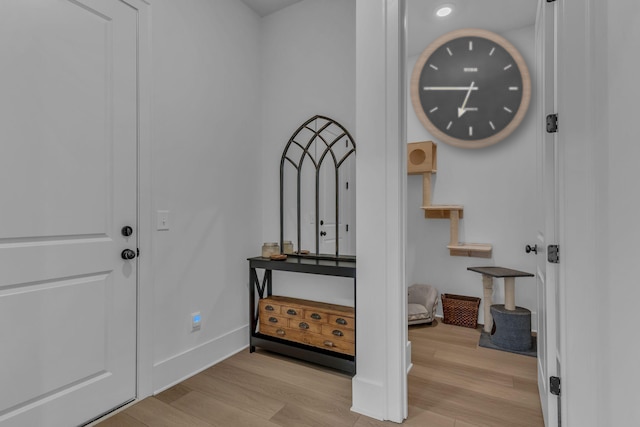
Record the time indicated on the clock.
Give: 6:45
